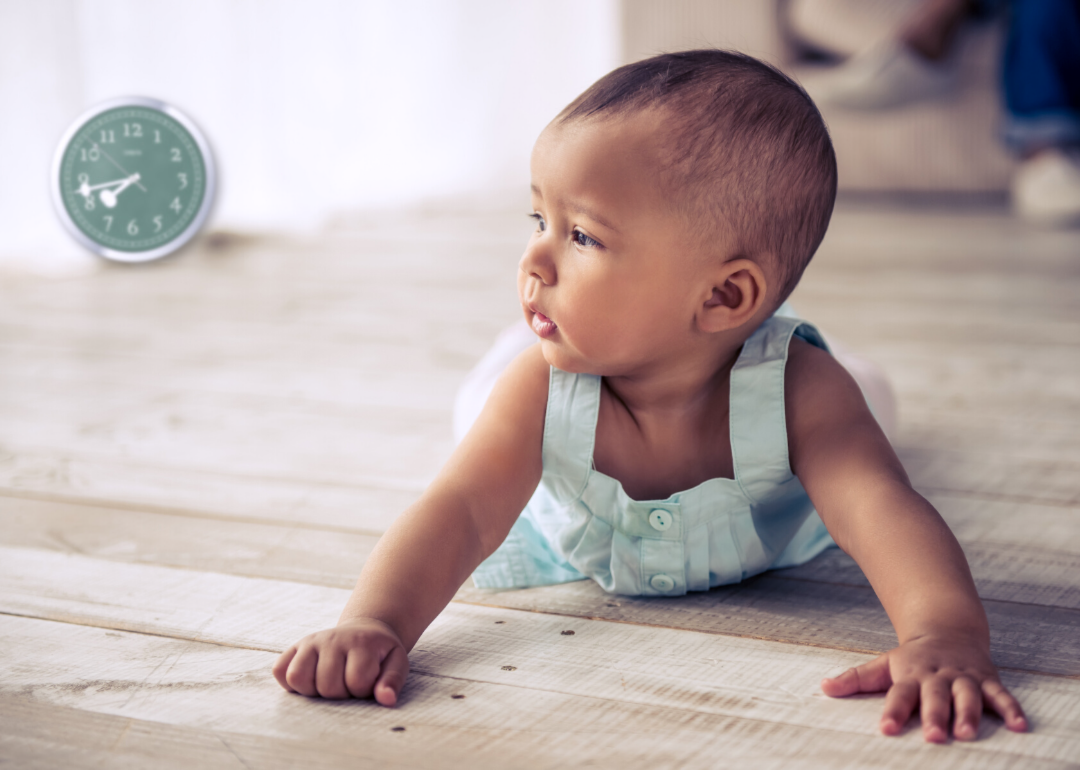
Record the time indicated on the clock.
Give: 7:42:52
